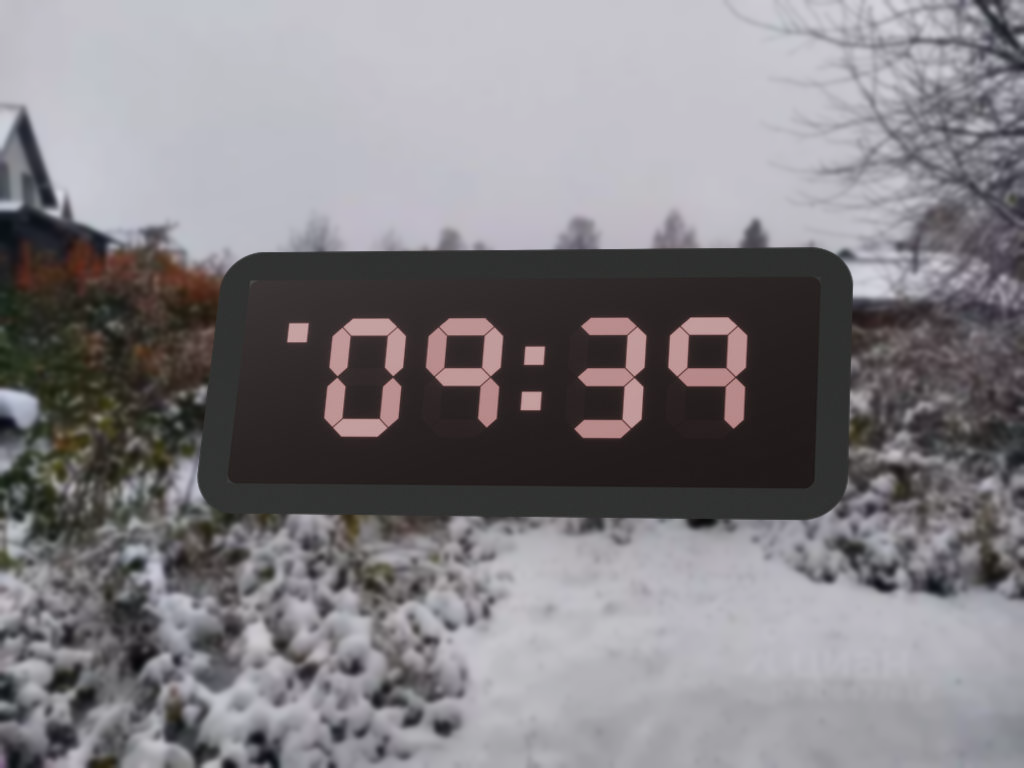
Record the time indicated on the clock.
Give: 9:39
